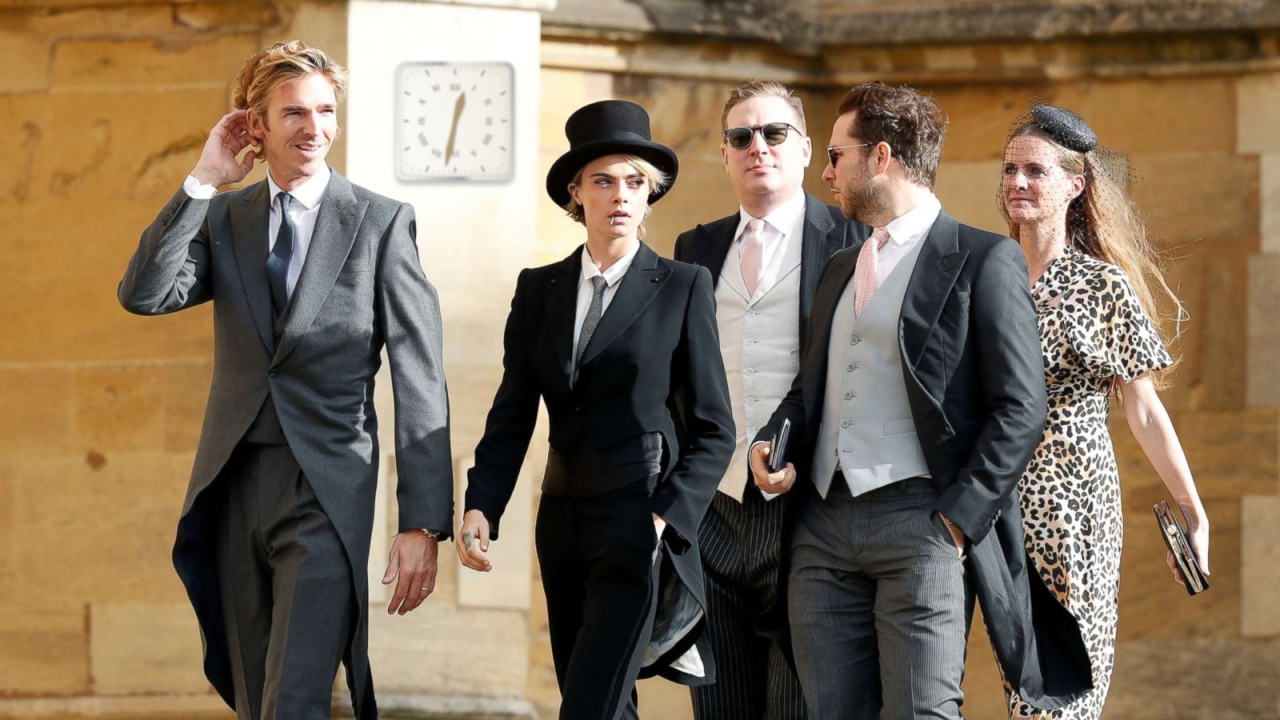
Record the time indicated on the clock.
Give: 12:32
